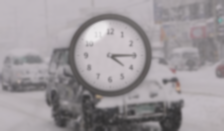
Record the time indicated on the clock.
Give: 4:15
